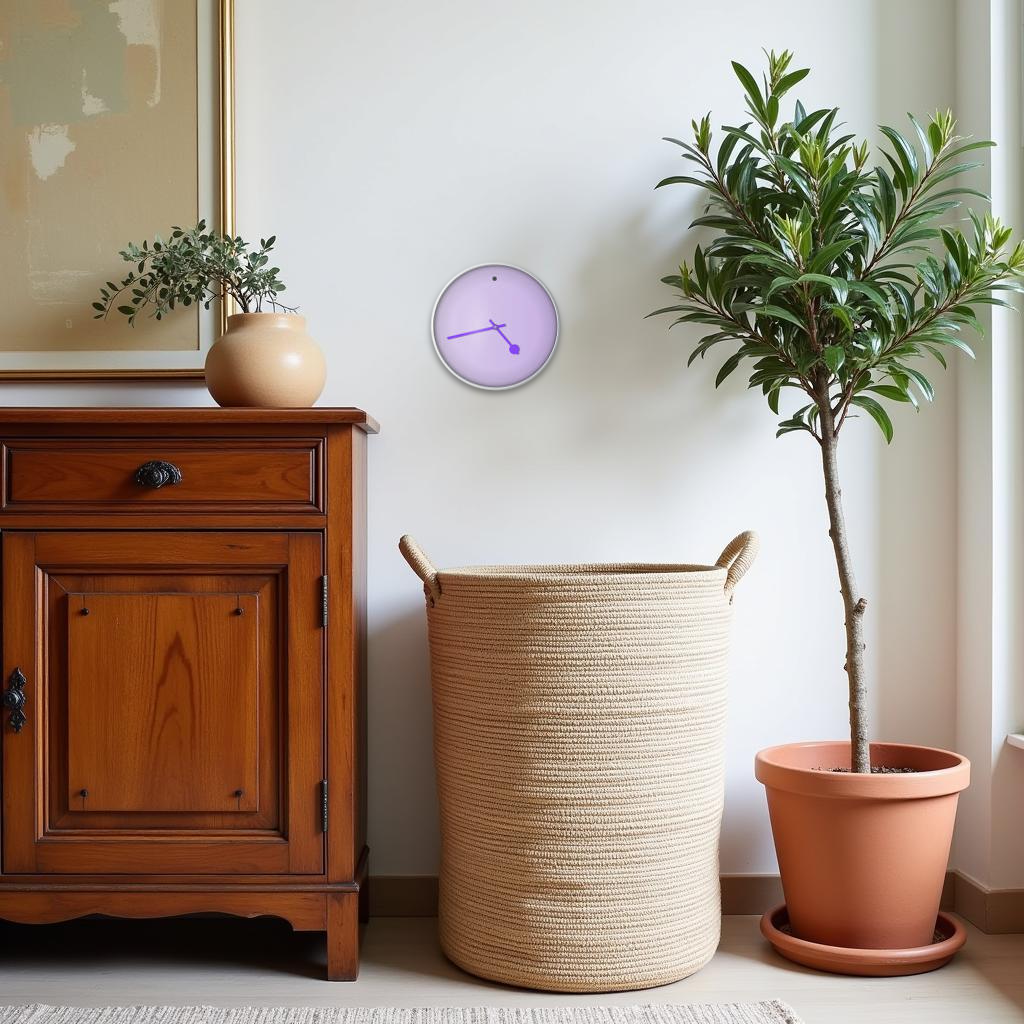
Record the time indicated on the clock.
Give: 4:43
